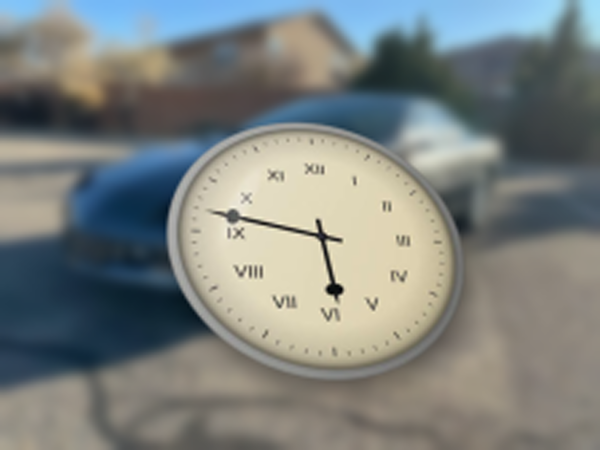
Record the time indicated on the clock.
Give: 5:47
